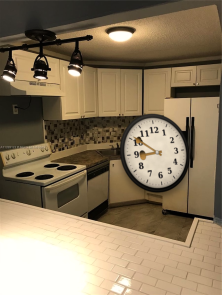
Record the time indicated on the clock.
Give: 8:51
